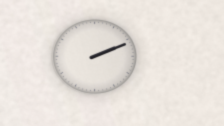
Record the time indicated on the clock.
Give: 2:11
